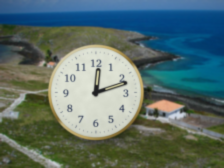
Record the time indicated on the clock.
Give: 12:12
